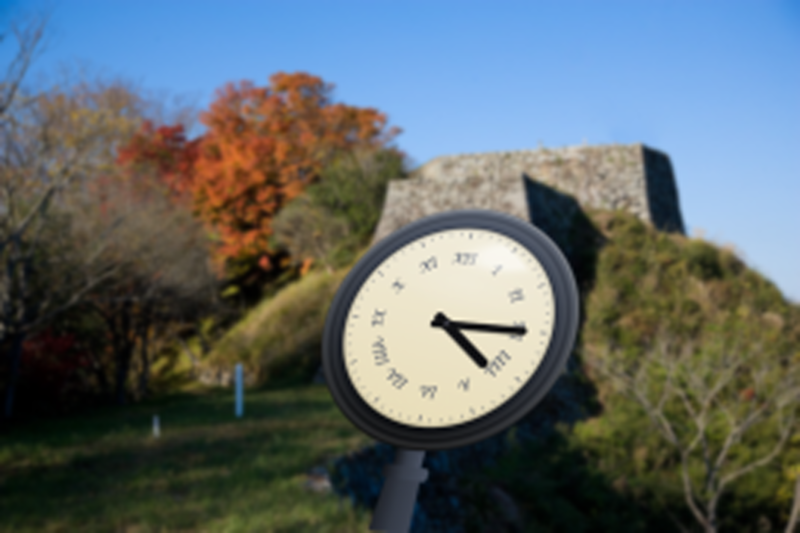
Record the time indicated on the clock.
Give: 4:15
